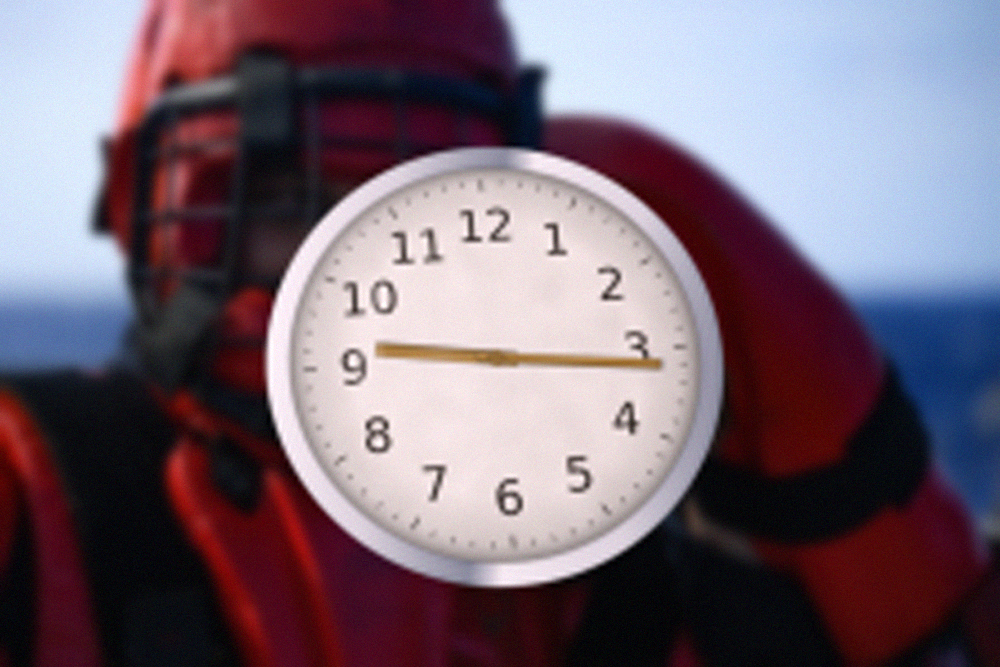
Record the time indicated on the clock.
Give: 9:16
